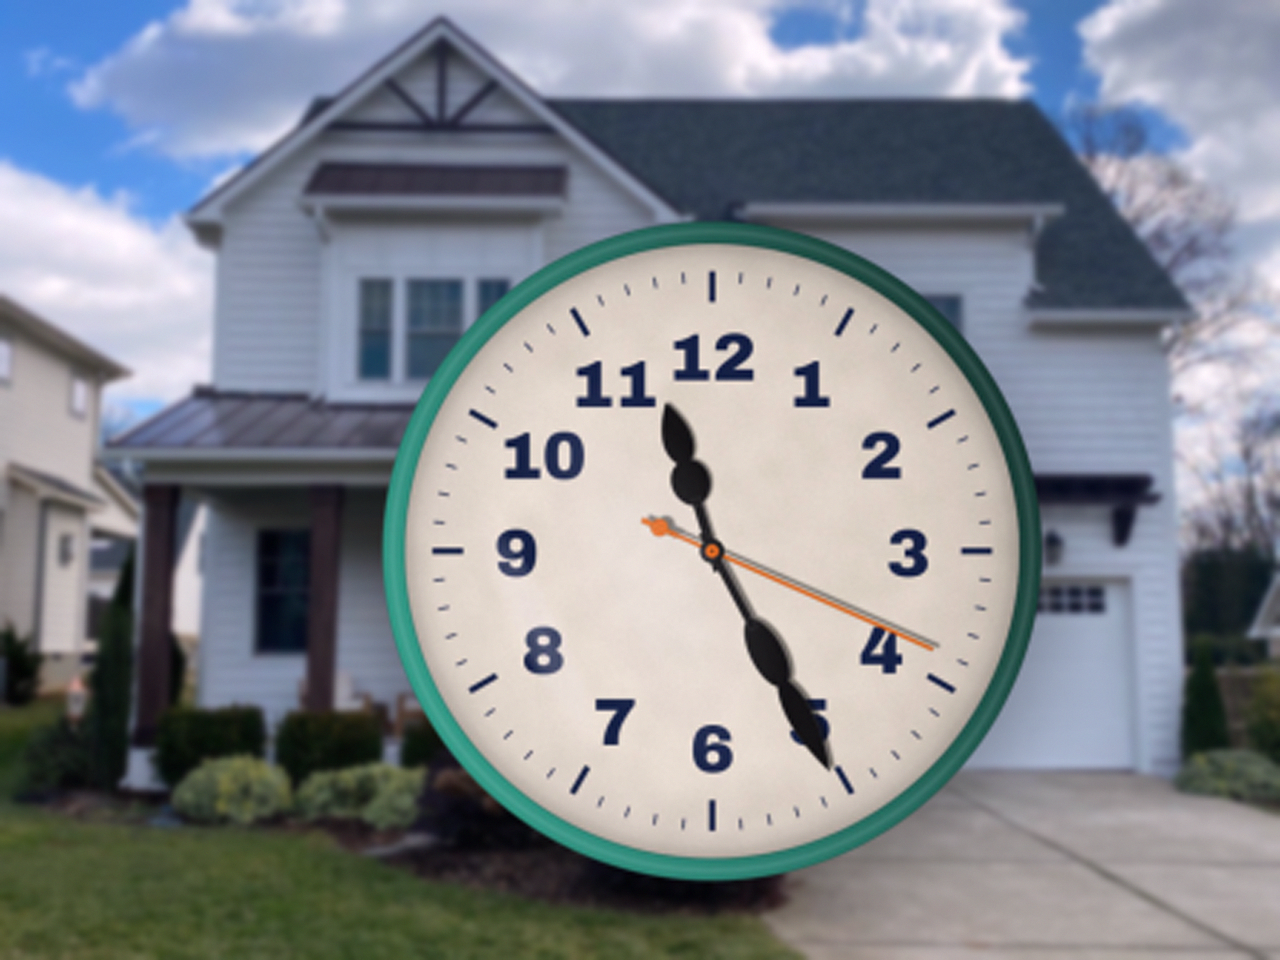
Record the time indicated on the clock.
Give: 11:25:19
